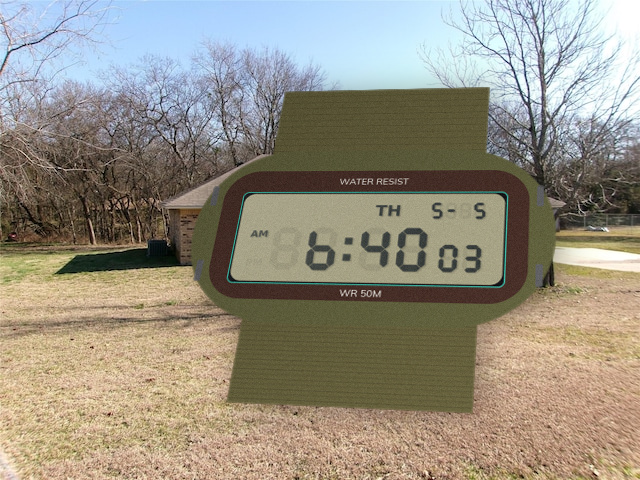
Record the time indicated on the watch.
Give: 6:40:03
